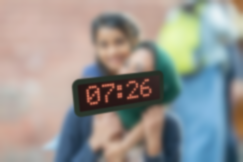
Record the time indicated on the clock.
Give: 7:26
